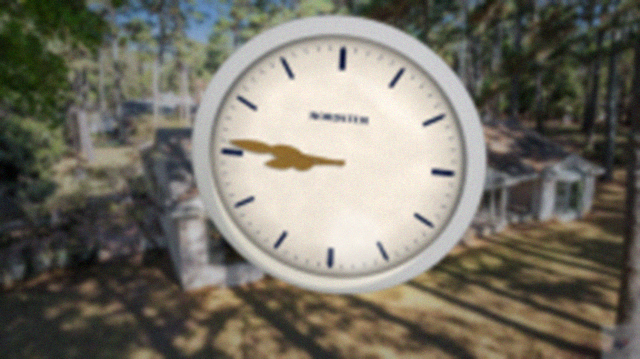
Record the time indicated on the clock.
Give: 8:46
